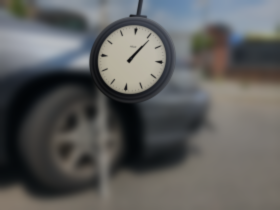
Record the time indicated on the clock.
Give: 1:06
